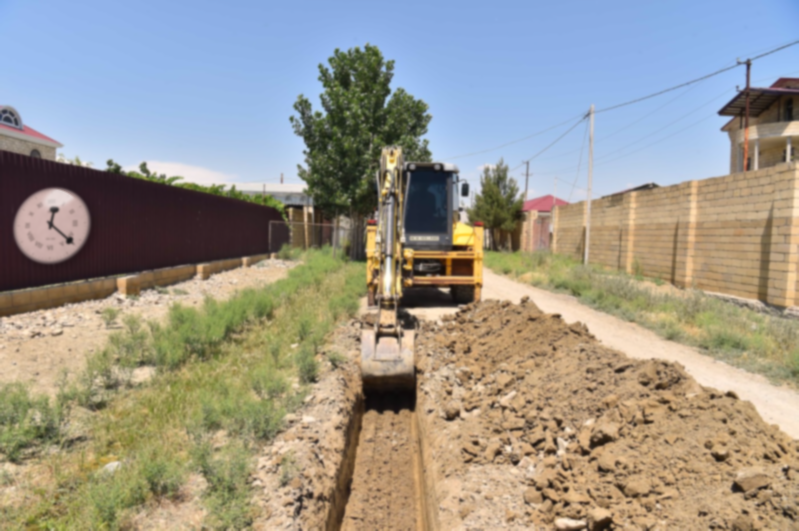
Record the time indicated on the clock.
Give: 12:22
